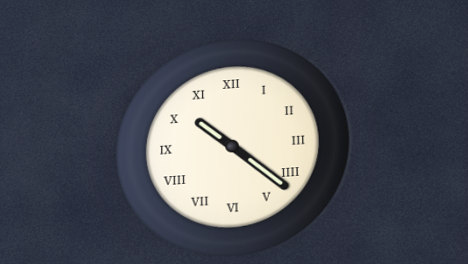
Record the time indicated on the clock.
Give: 10:22
